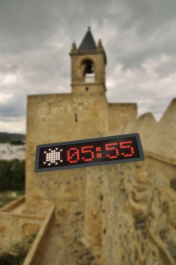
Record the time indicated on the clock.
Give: 5:55
